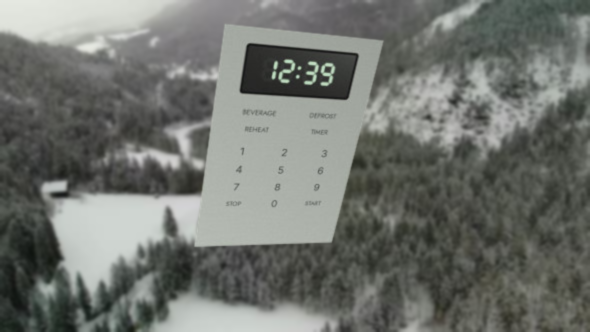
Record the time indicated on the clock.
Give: 12:39
